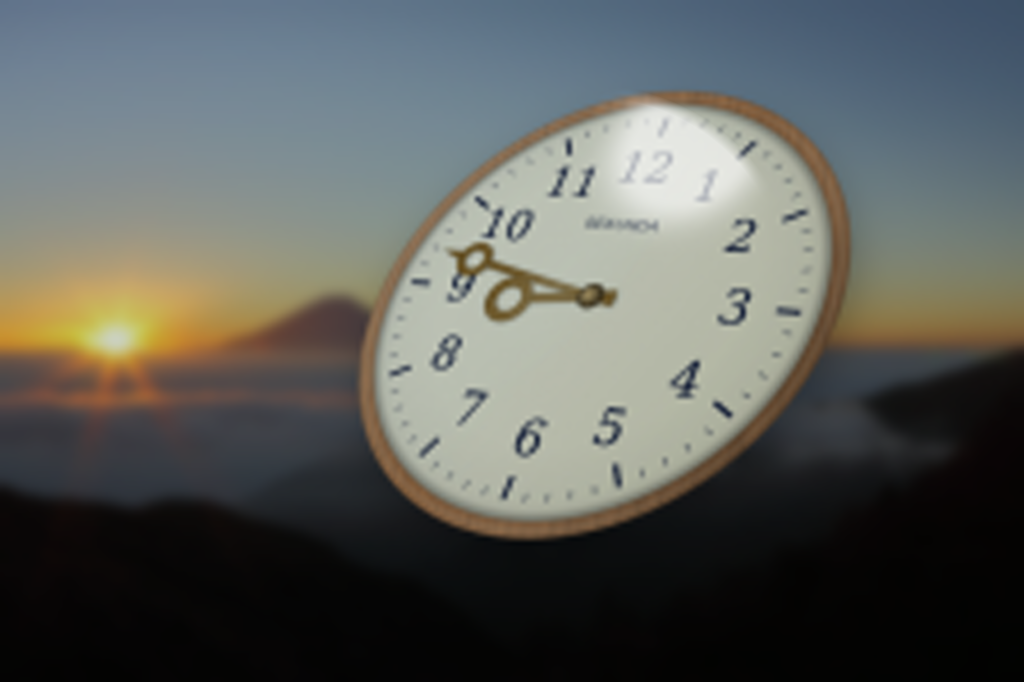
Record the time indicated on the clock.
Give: 8:47
